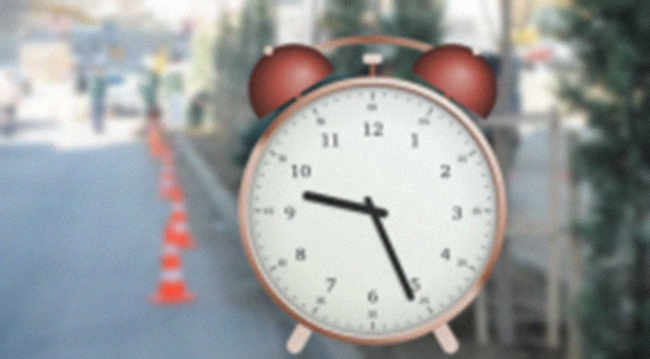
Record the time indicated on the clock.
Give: 9:26
